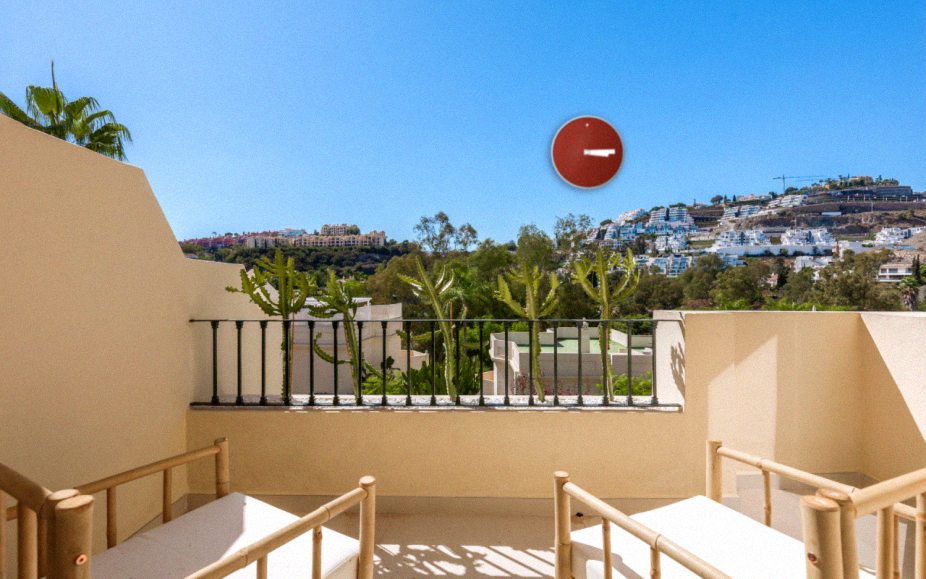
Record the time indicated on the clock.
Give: 3:15
